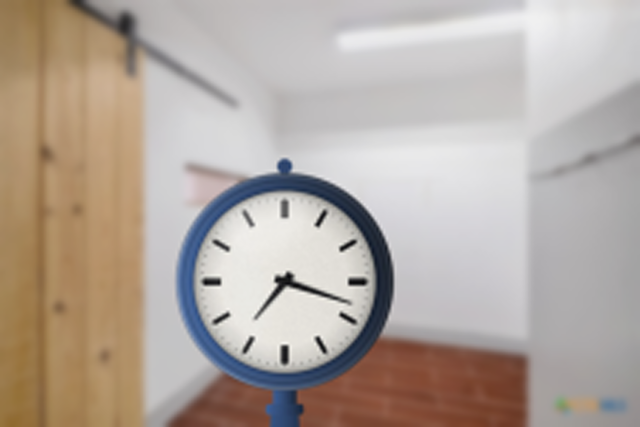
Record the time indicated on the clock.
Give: 7:18
